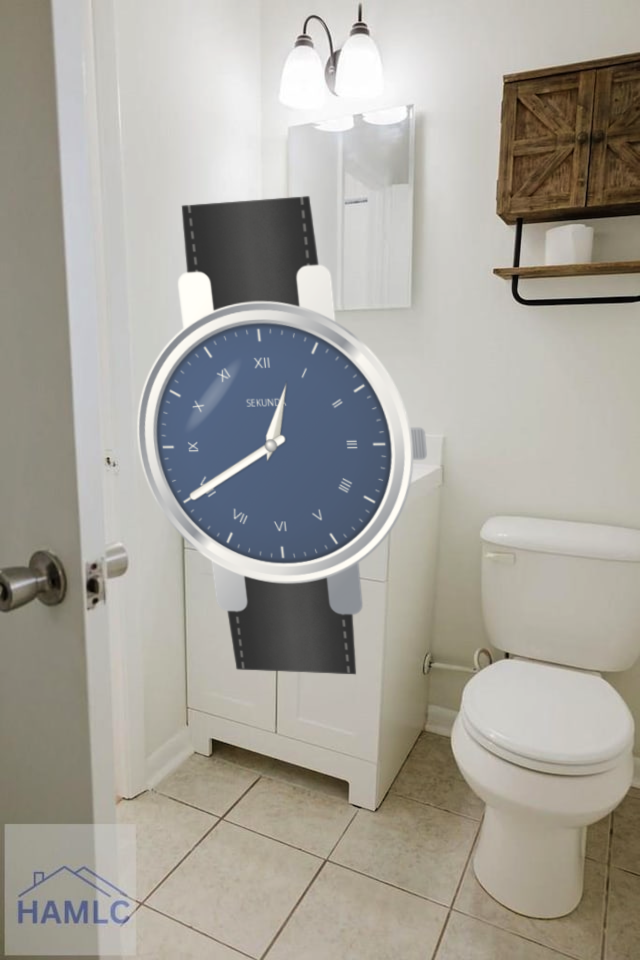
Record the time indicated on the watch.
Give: 12:40
